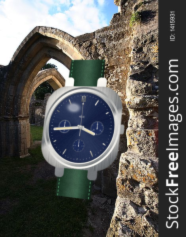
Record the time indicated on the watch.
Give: 3:44
